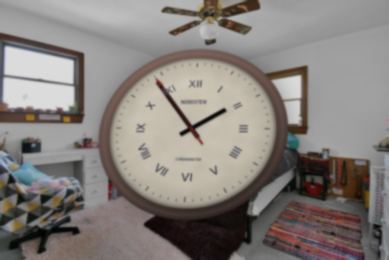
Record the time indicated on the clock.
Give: 1:53:54
